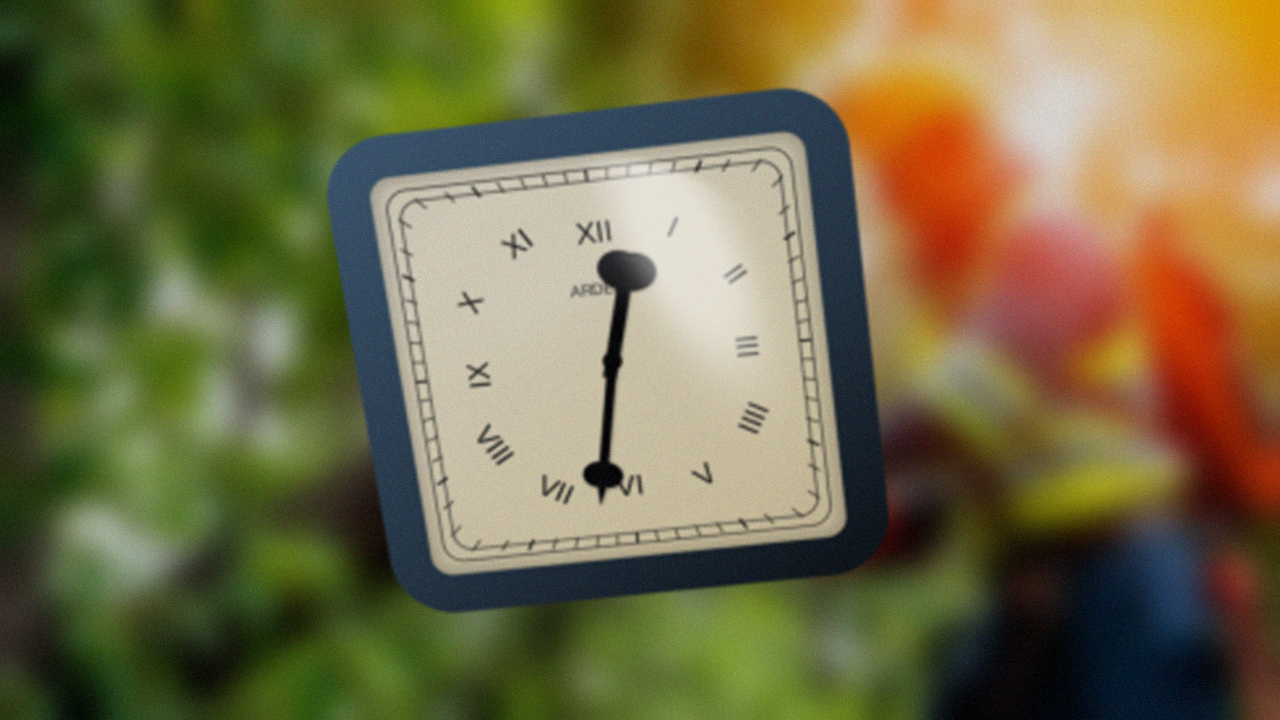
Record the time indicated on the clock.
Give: 12:32
